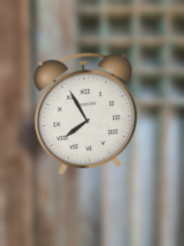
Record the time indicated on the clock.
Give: 7:56
